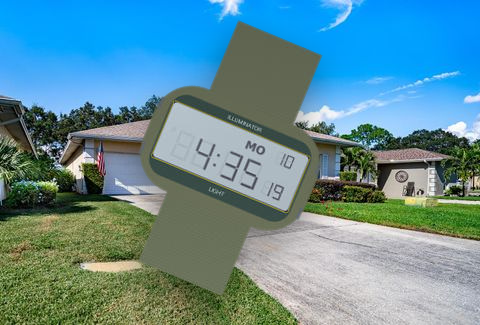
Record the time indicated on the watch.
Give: 4:35:19
